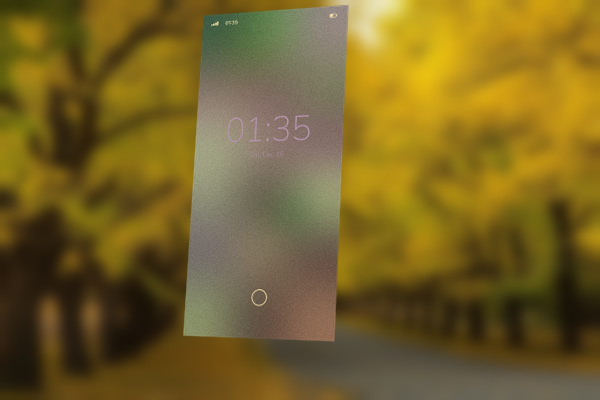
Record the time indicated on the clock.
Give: 1:35
